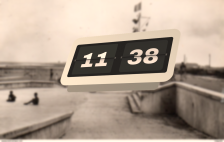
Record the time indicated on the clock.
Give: 11:38
